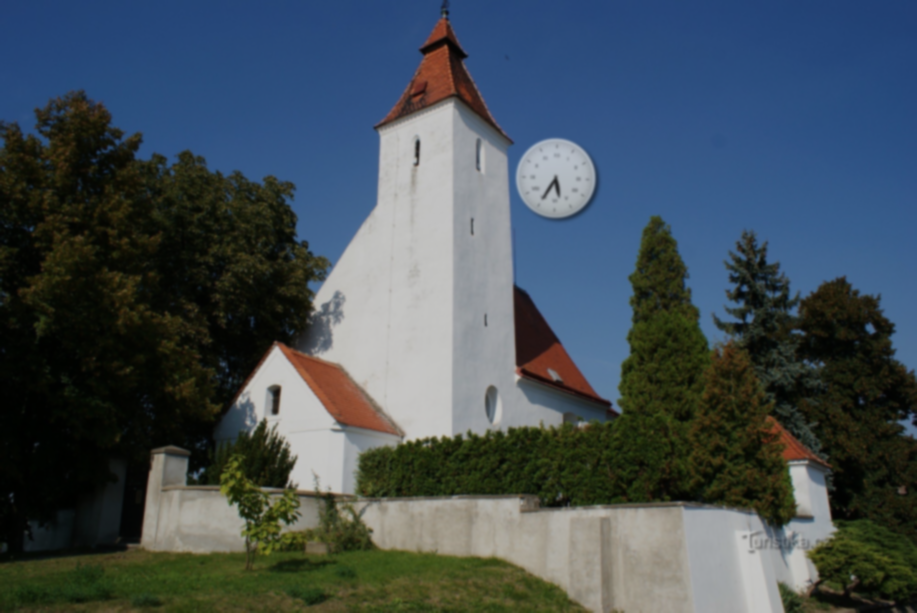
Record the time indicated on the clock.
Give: 5:35
